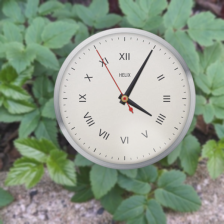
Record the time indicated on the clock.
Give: 4:04:55
